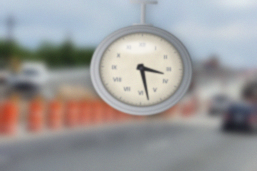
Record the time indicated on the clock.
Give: 3:28
